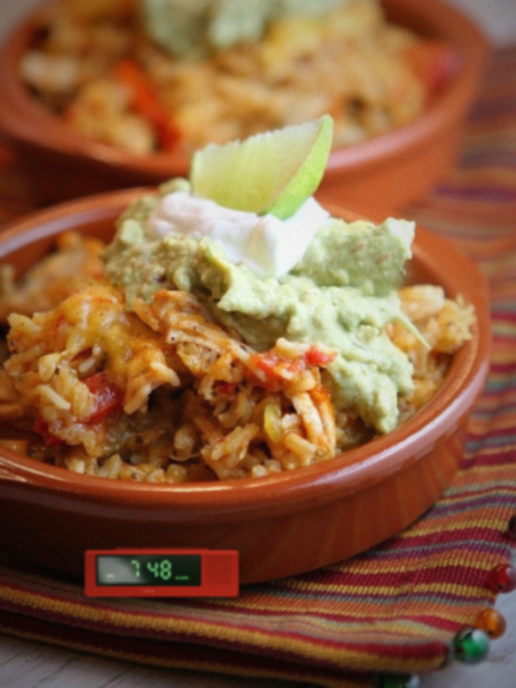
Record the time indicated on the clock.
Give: 7:48
